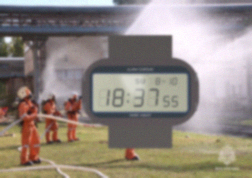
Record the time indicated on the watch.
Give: 18:37:55
